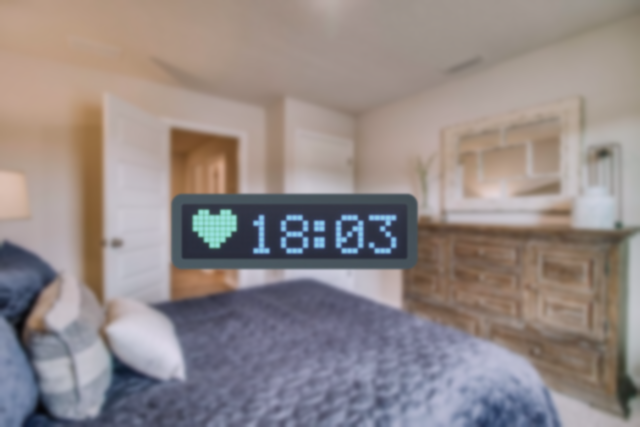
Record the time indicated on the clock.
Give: 18:03
